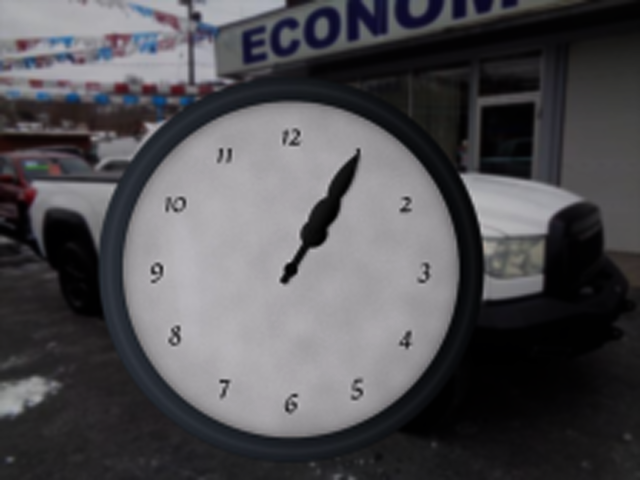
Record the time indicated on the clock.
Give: 1:05
